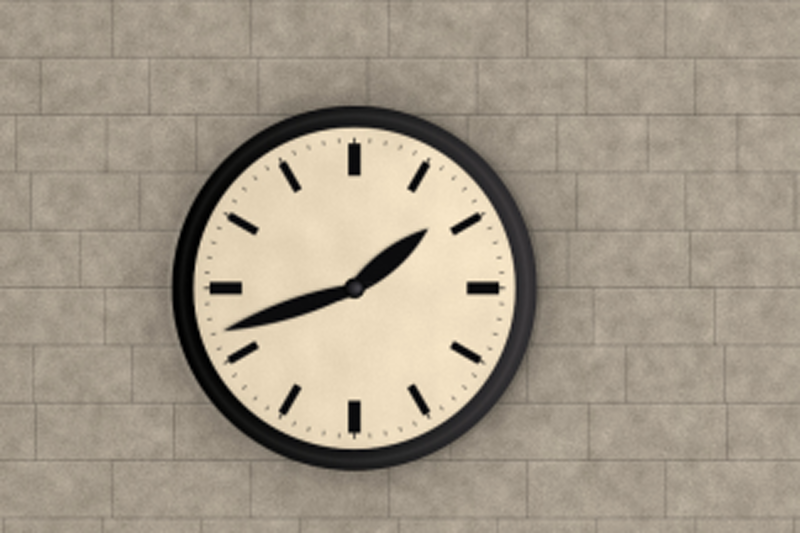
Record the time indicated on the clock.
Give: 1:42
